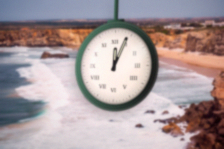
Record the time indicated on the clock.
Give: 12:04
